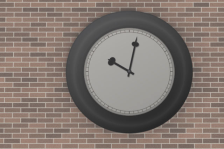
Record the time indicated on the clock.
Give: 10:02
